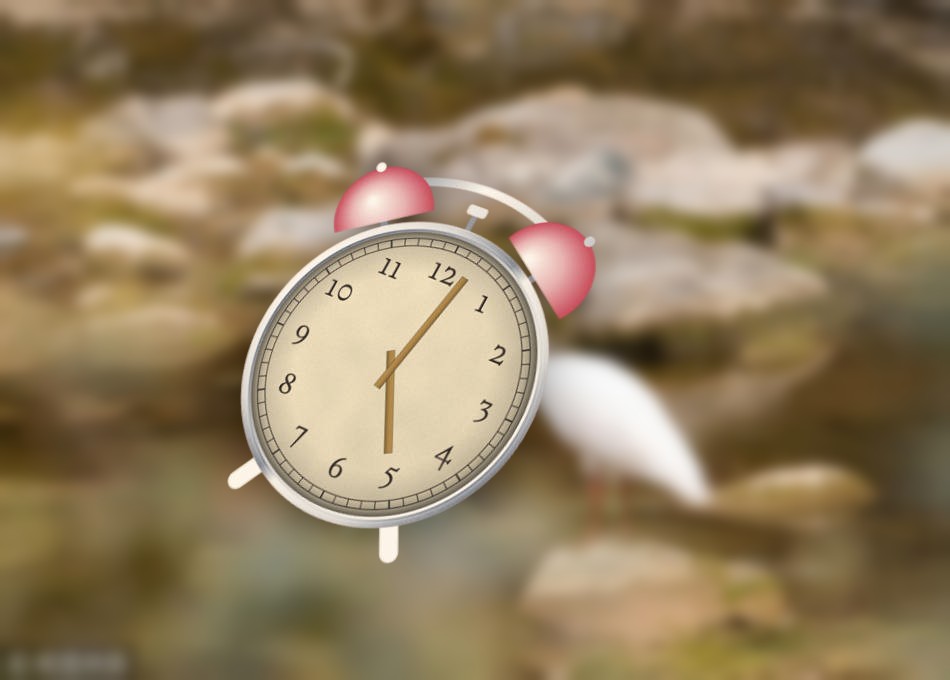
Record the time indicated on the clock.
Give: 5:02
